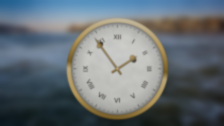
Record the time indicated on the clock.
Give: 1:54
